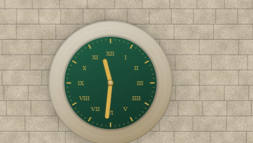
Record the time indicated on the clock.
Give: 11:31
